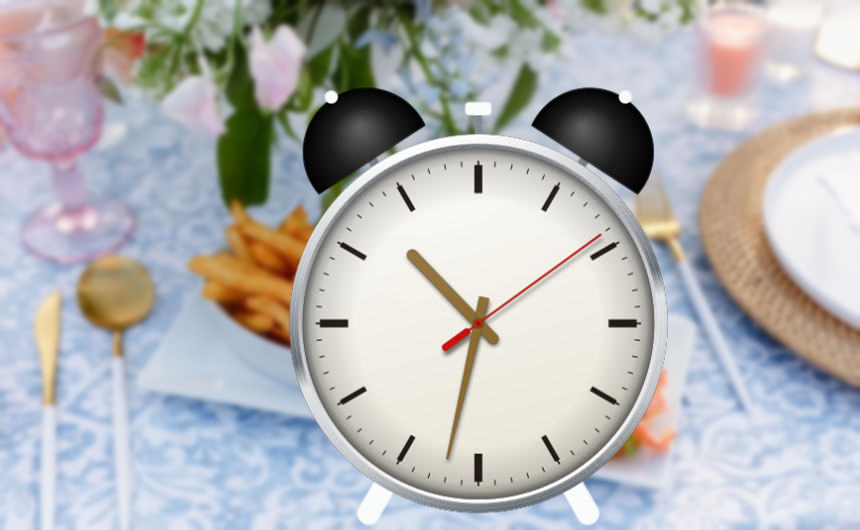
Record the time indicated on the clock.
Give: 10:32:09
